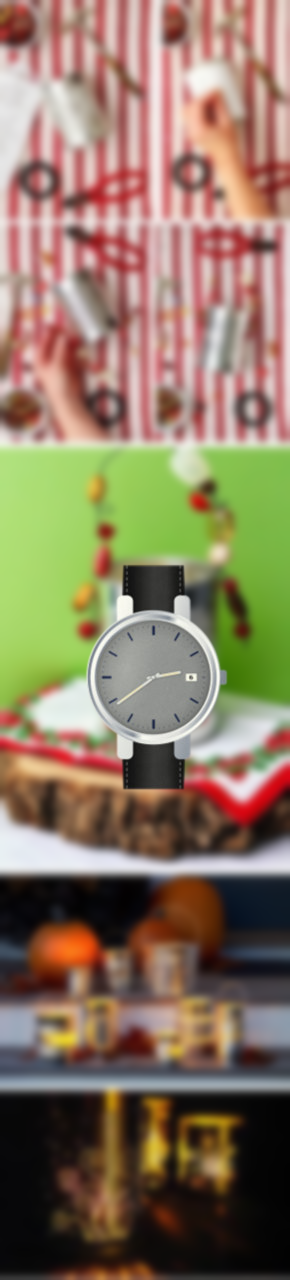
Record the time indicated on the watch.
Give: 2:39
